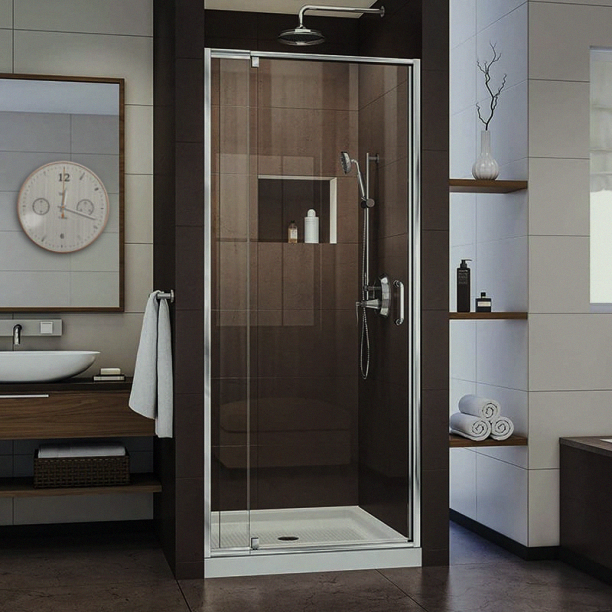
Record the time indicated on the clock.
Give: 12:18
